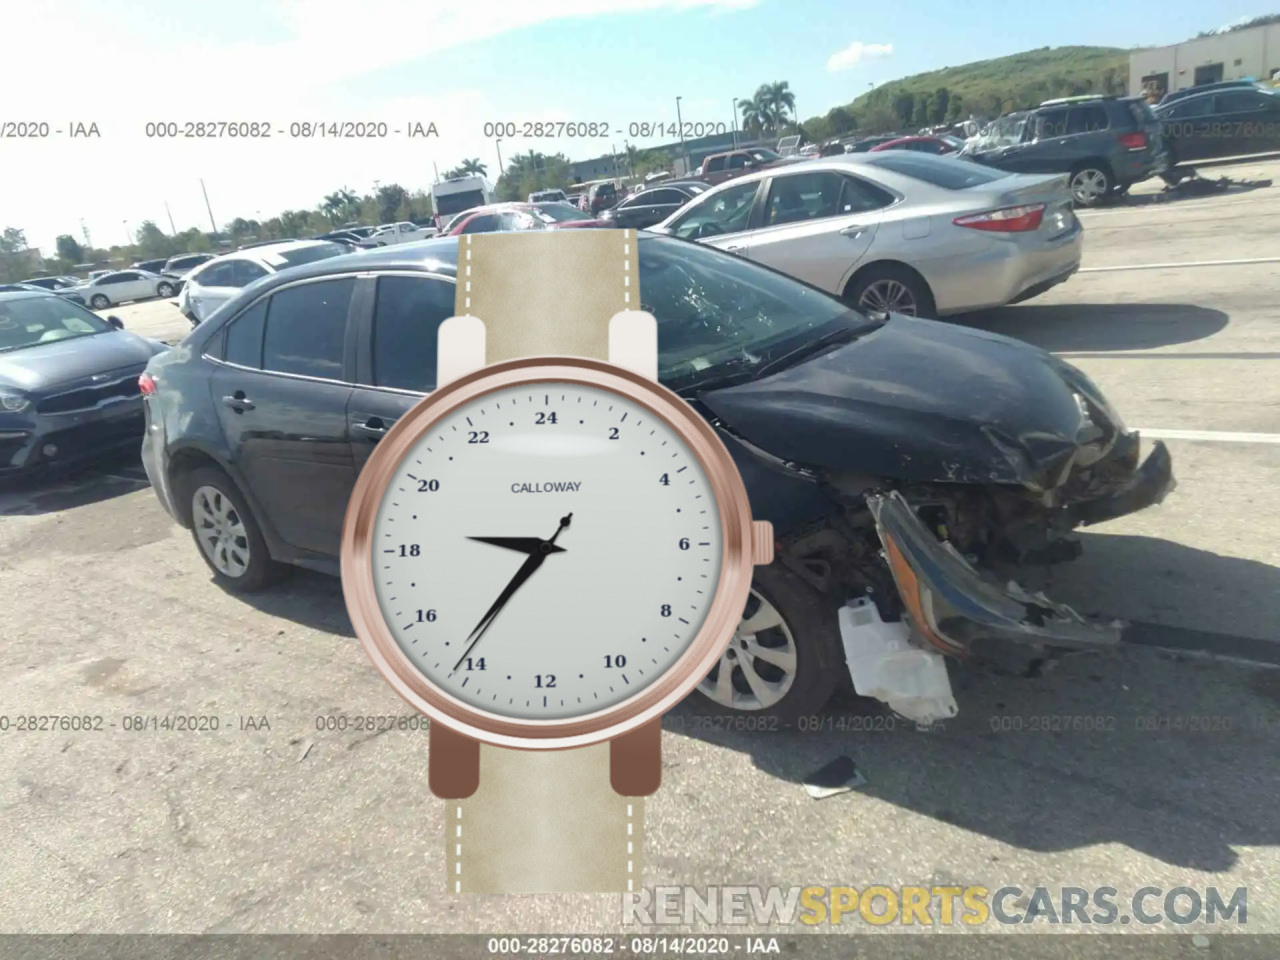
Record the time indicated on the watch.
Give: 18:36:36
